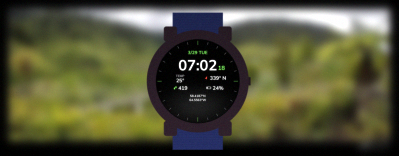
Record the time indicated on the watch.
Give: 7:02
